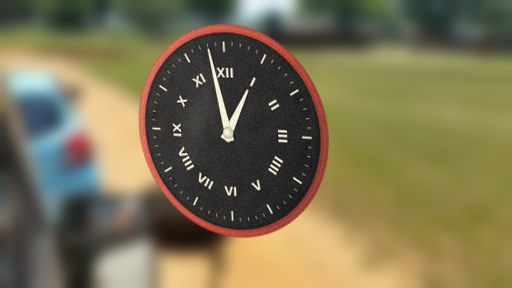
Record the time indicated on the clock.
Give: 12:58
